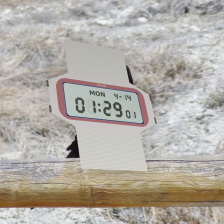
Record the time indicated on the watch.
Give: 1:29:01
